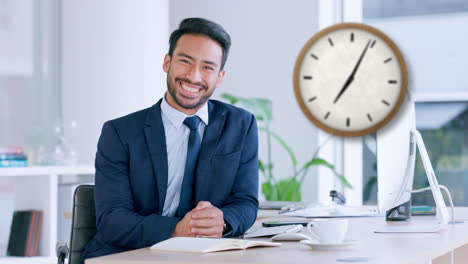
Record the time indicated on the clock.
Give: 7:04
